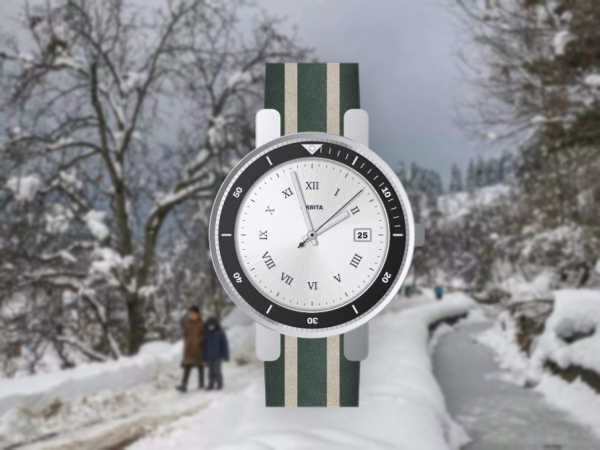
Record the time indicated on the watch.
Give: 1:57:08
